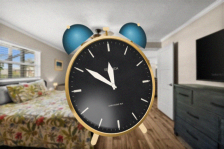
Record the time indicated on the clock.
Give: 11:51
